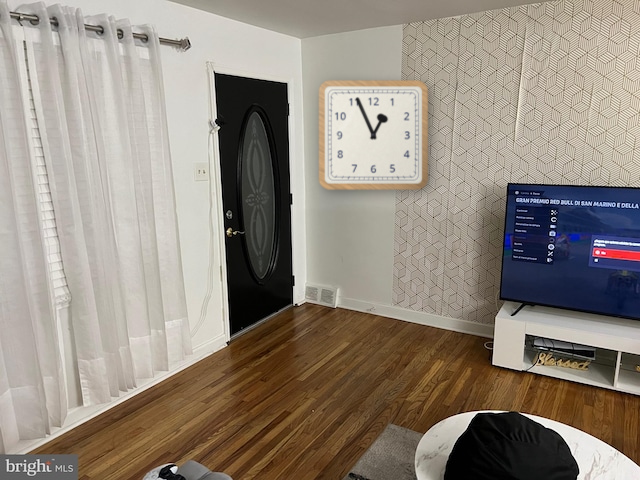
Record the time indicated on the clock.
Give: 12:56
